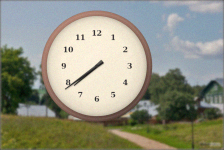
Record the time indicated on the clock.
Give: 7:39
